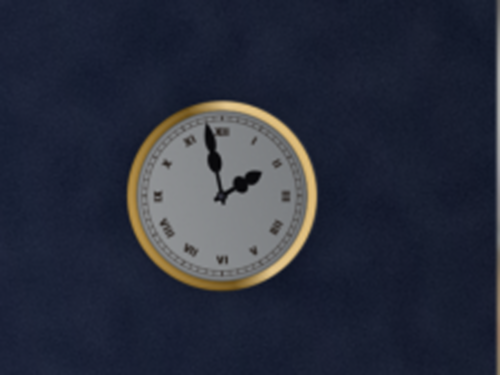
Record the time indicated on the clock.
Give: 1:58
